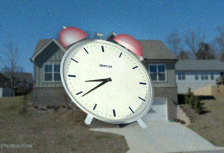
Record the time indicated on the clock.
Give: 8:39
